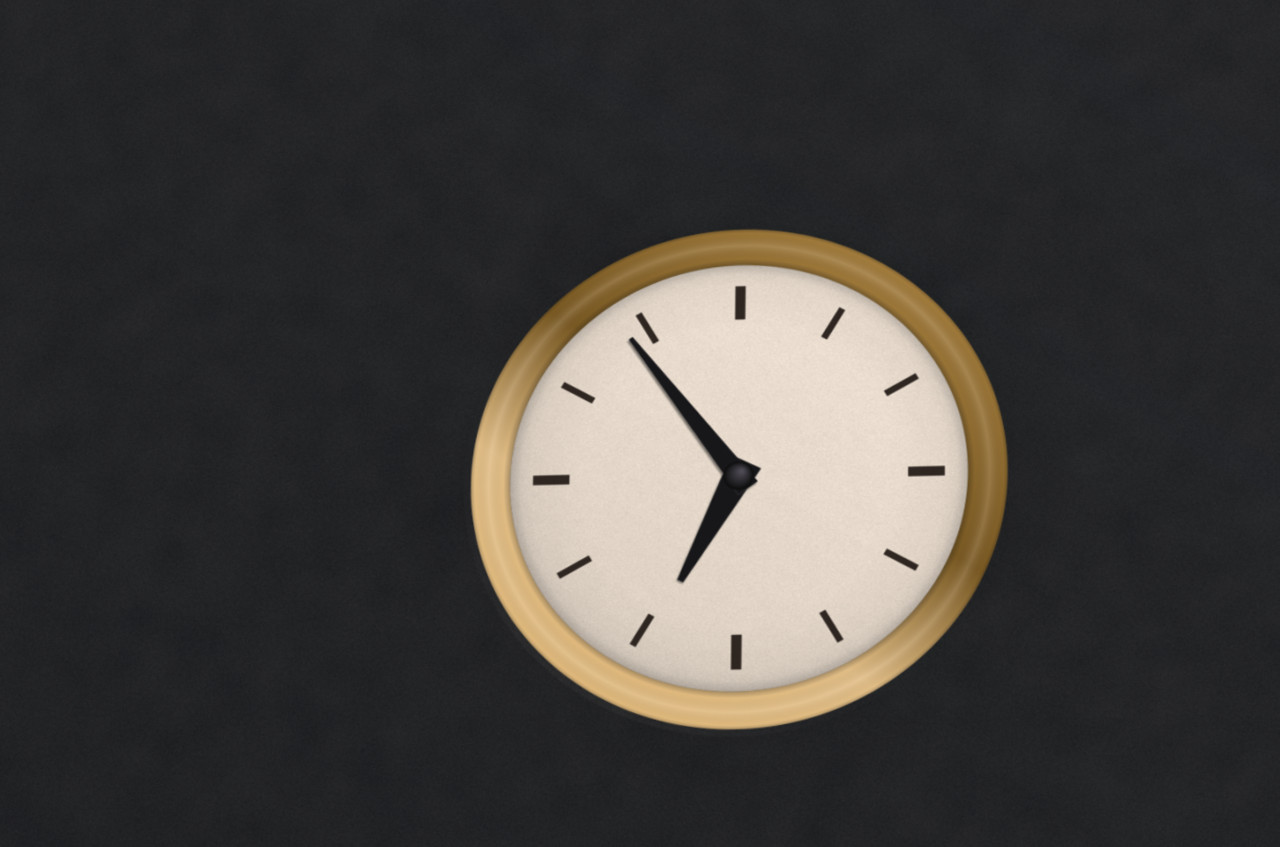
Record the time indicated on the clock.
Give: 6:54
